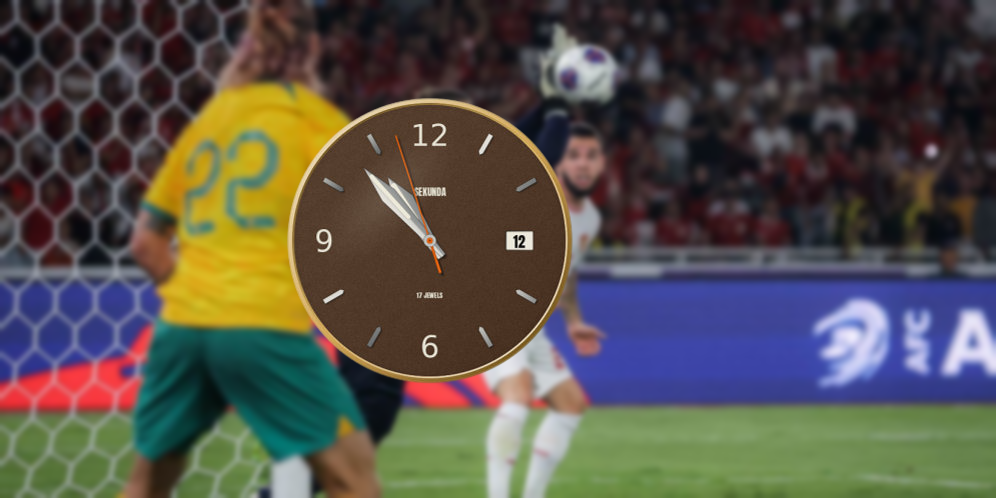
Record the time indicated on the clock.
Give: 10:52:57
